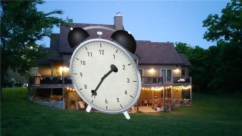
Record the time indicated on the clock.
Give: 1:36
